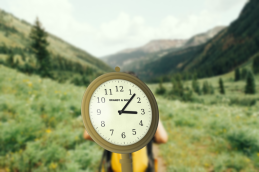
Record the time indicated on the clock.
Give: 3:07
